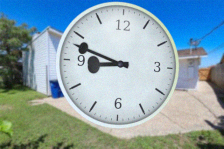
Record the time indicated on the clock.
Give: 8:48
